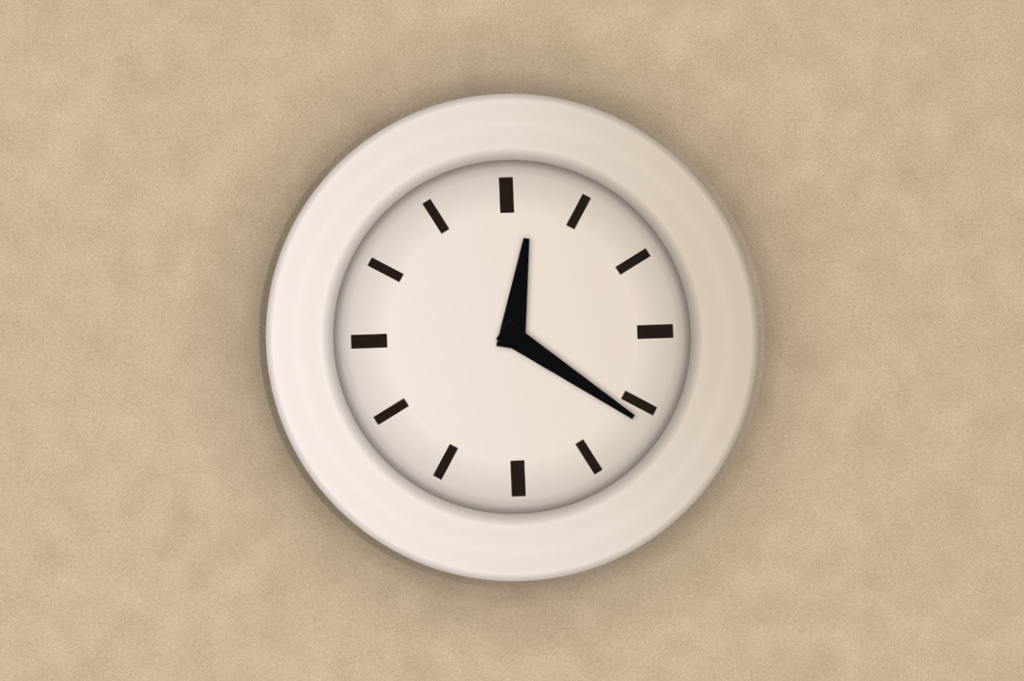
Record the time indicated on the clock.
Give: 12:21
